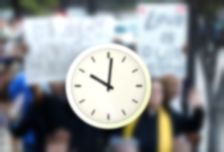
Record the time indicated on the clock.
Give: 10:01
